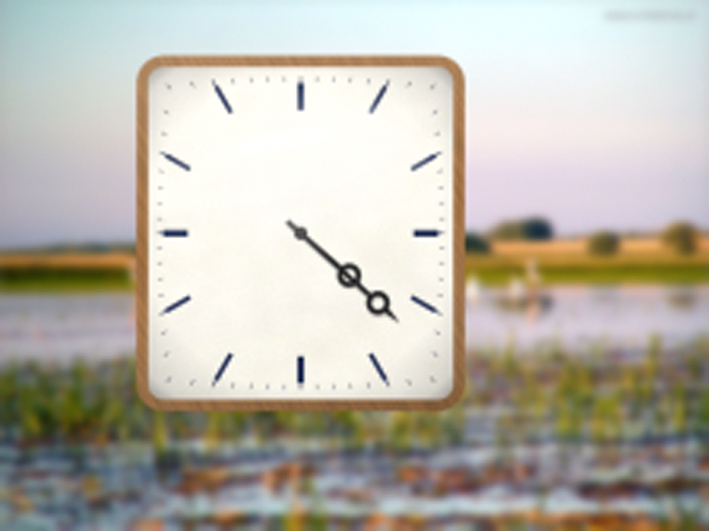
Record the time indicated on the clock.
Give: 4:22
